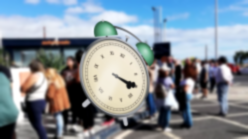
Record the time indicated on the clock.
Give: 3:15
